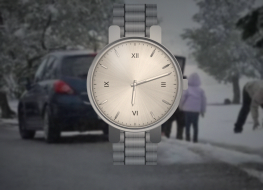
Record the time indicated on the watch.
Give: 6:12
